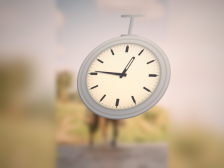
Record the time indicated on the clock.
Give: 12:46
